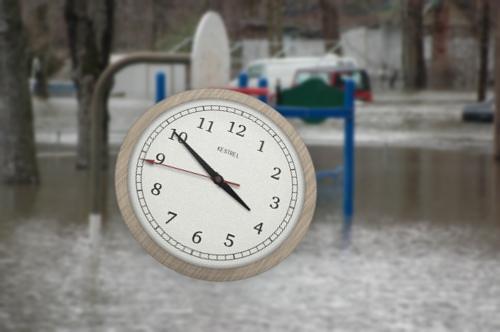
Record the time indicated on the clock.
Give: 3:49:44
